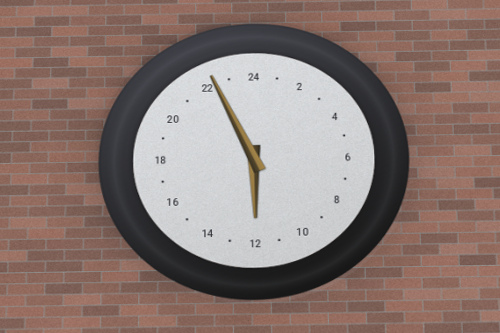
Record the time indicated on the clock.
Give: 11:56
